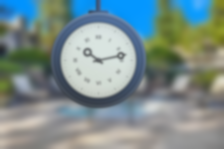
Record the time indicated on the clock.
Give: 10:13
